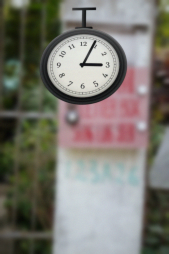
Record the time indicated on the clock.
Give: 3:04
